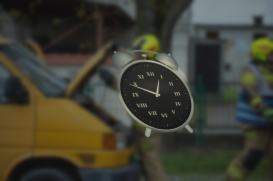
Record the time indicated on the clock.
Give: 12:49
